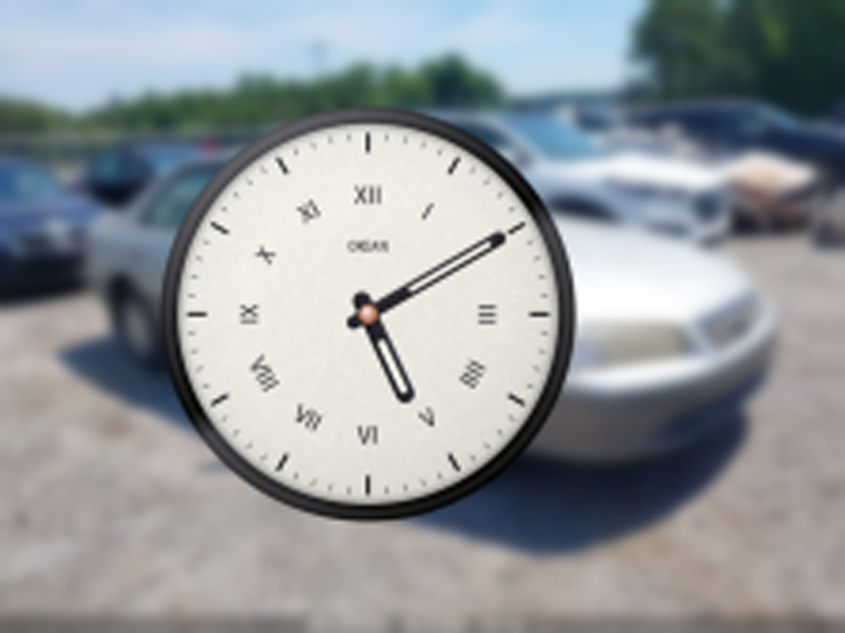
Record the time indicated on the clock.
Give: 5:10
